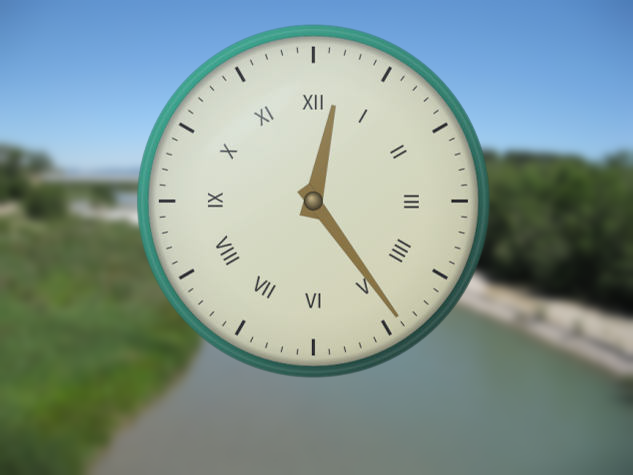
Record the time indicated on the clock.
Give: 12:24
